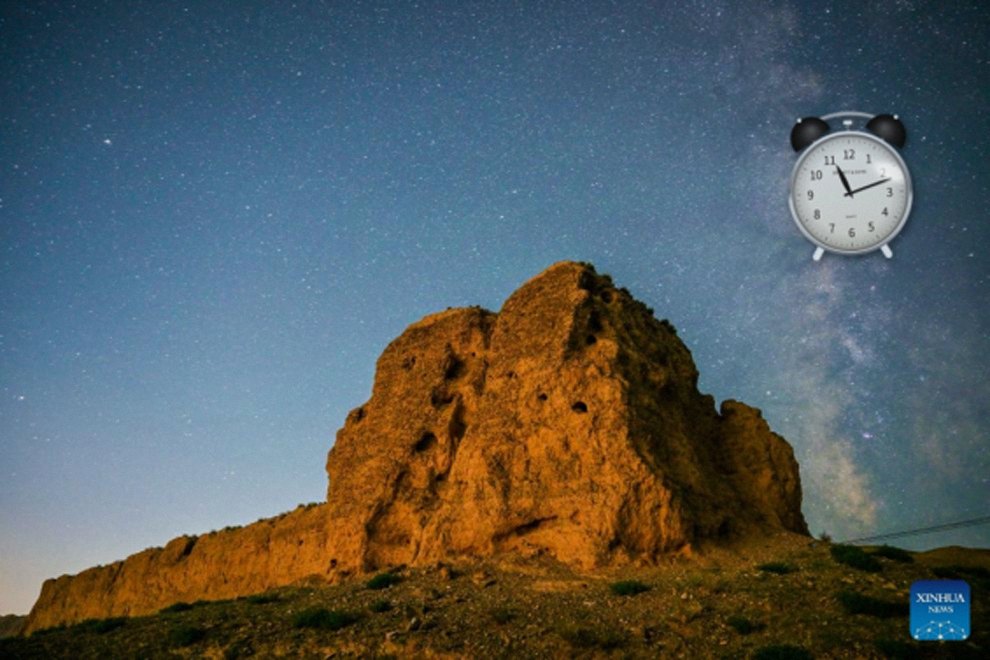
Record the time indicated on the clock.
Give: 11:12
